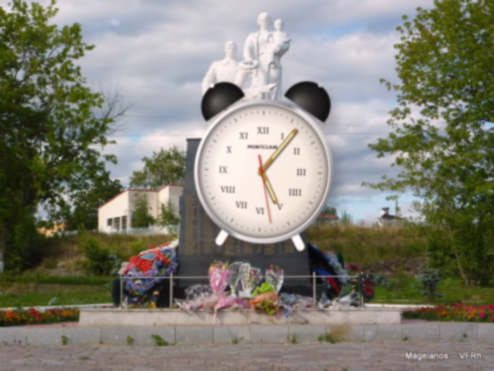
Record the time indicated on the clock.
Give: 5:06:28
